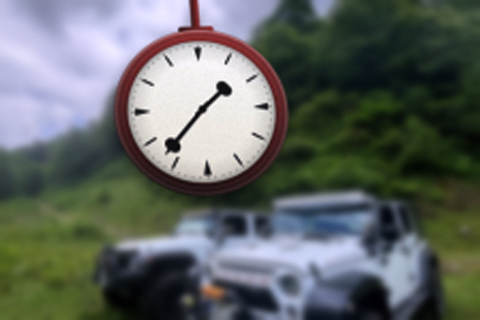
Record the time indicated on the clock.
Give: 1:37
